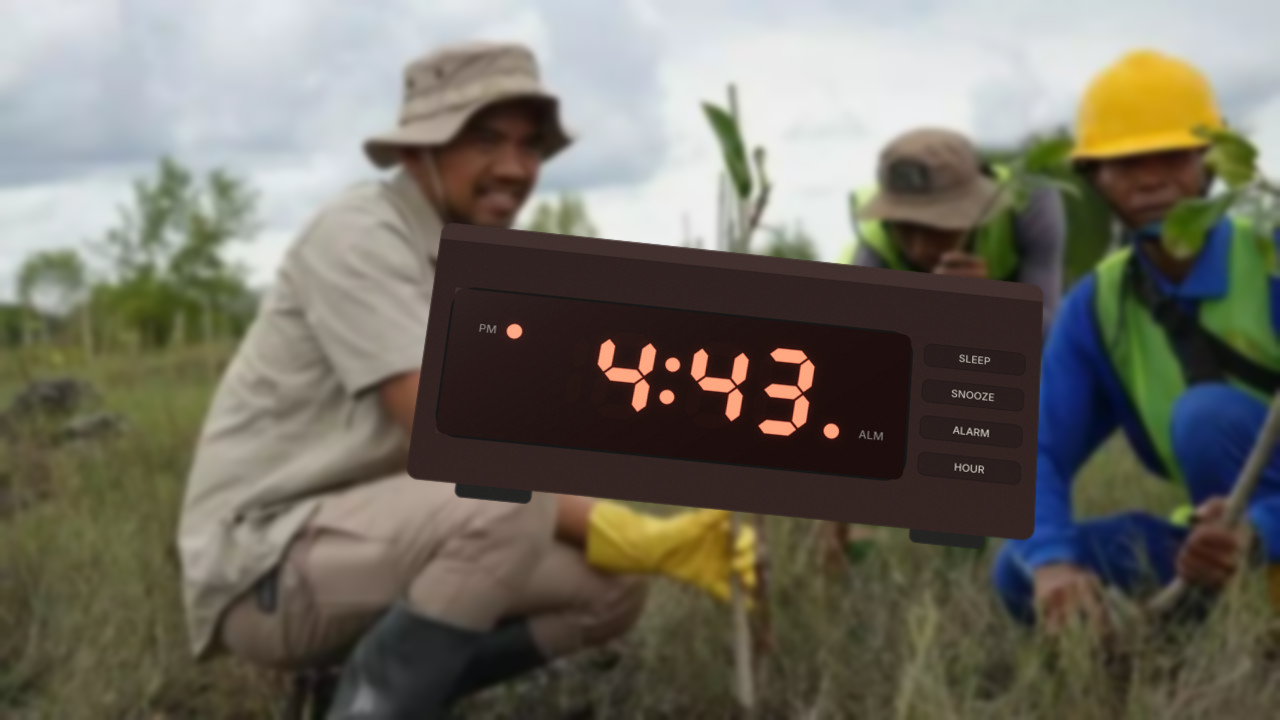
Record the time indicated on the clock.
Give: 4:43
